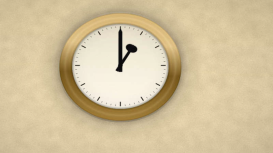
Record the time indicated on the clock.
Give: 1:00
